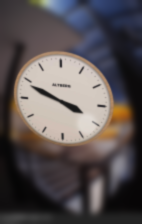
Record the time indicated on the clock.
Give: 3:49
